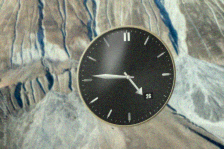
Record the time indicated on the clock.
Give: 4:46
